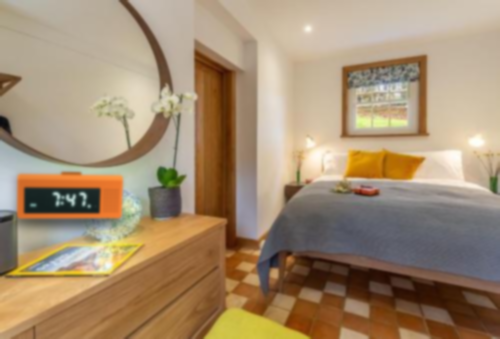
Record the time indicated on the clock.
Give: 7:47
